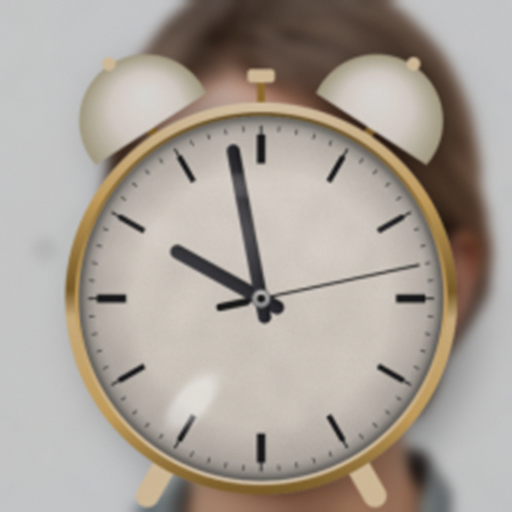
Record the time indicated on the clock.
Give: 9:58:13
